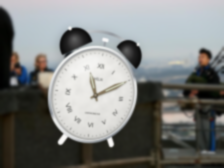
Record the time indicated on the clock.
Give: 11:10
